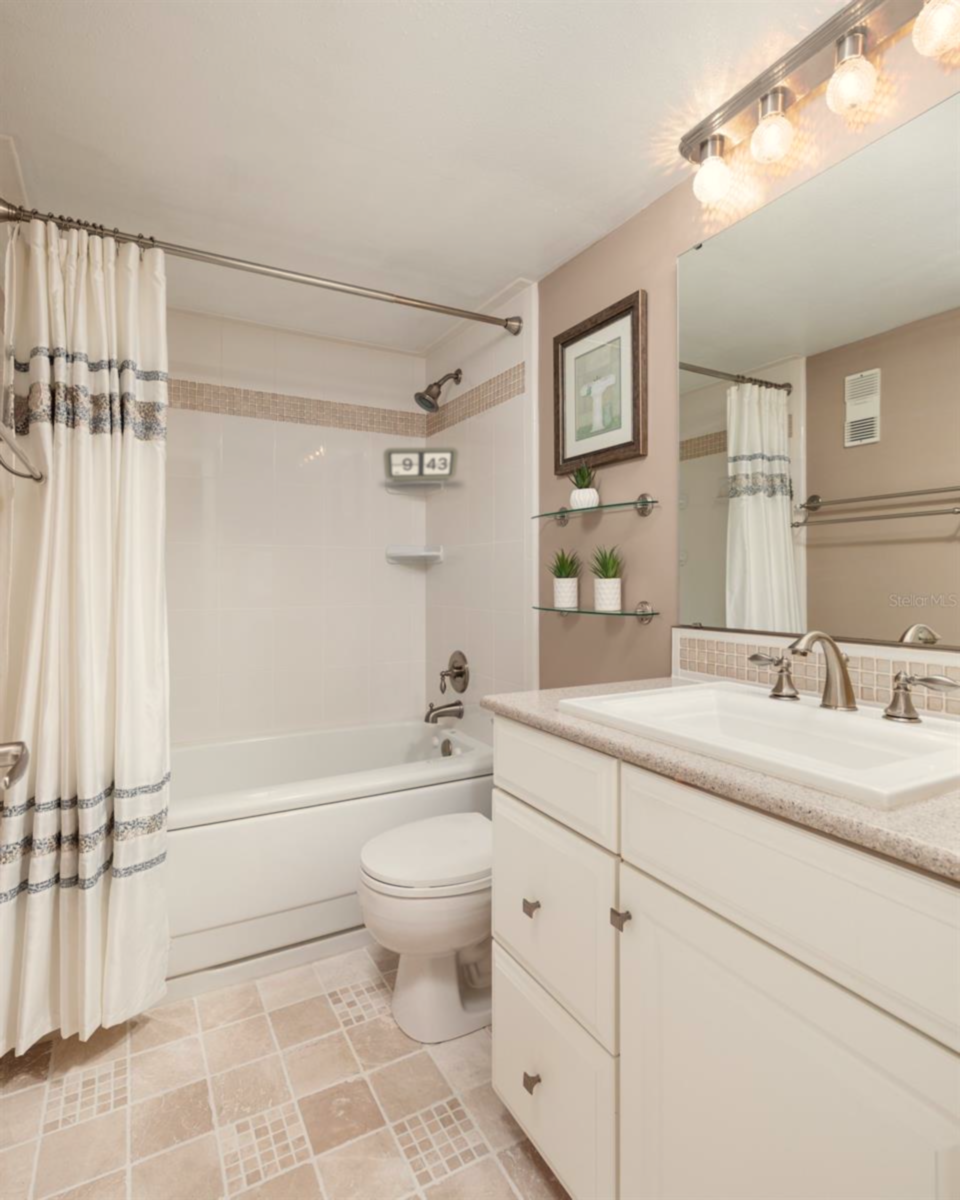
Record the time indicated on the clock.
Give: 9:43
